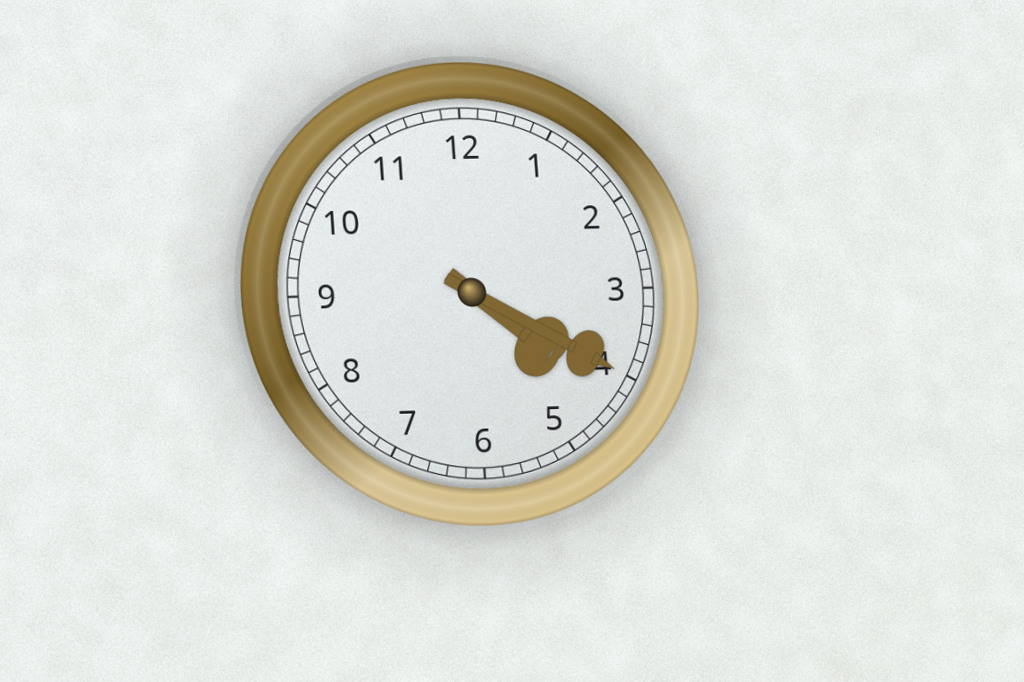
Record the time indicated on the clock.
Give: 4:20
